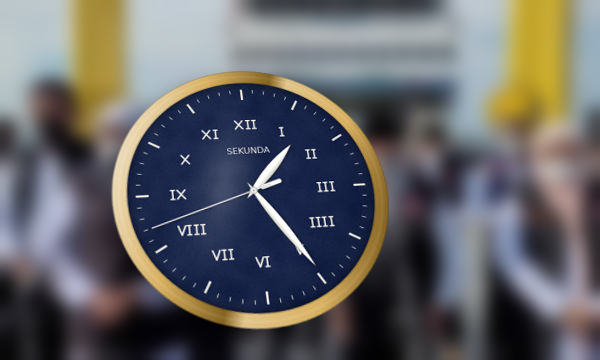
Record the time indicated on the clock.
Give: 1:24:42
